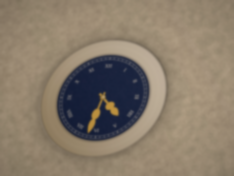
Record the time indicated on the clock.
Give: 4:32
